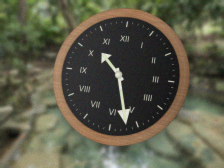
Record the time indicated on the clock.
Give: 10:27
